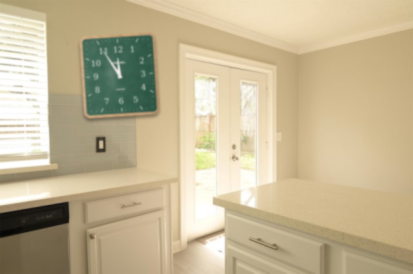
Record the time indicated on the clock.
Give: 11:55
